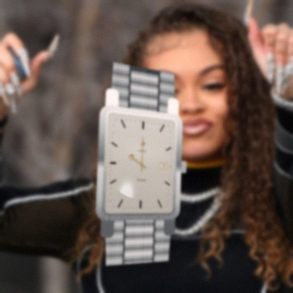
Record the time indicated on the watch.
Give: 10:00
